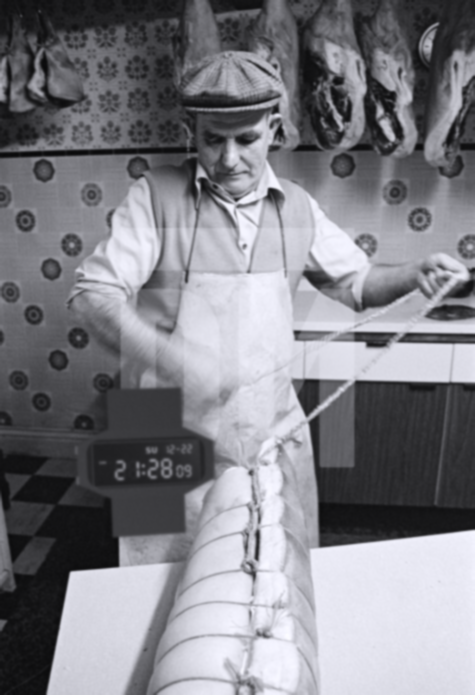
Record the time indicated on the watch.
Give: 21:28:09
